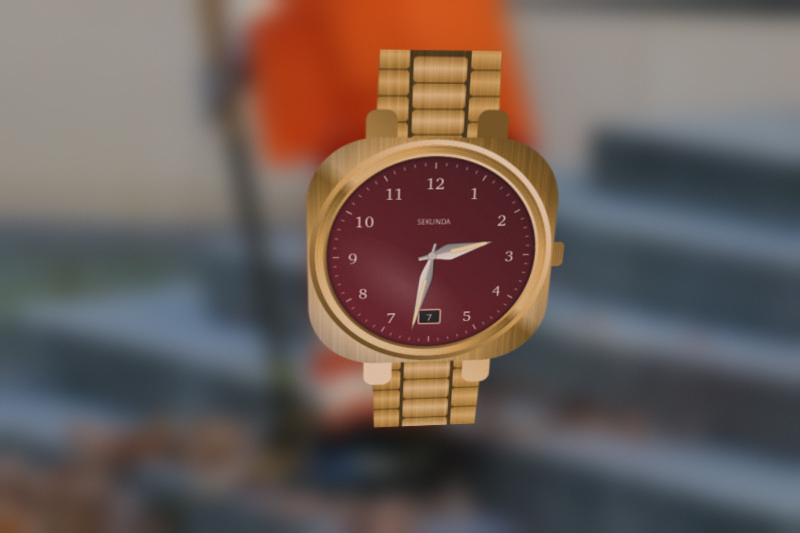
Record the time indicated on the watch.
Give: 2:32
